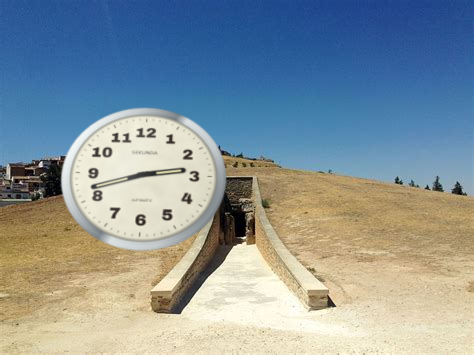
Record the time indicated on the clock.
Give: 2:42
